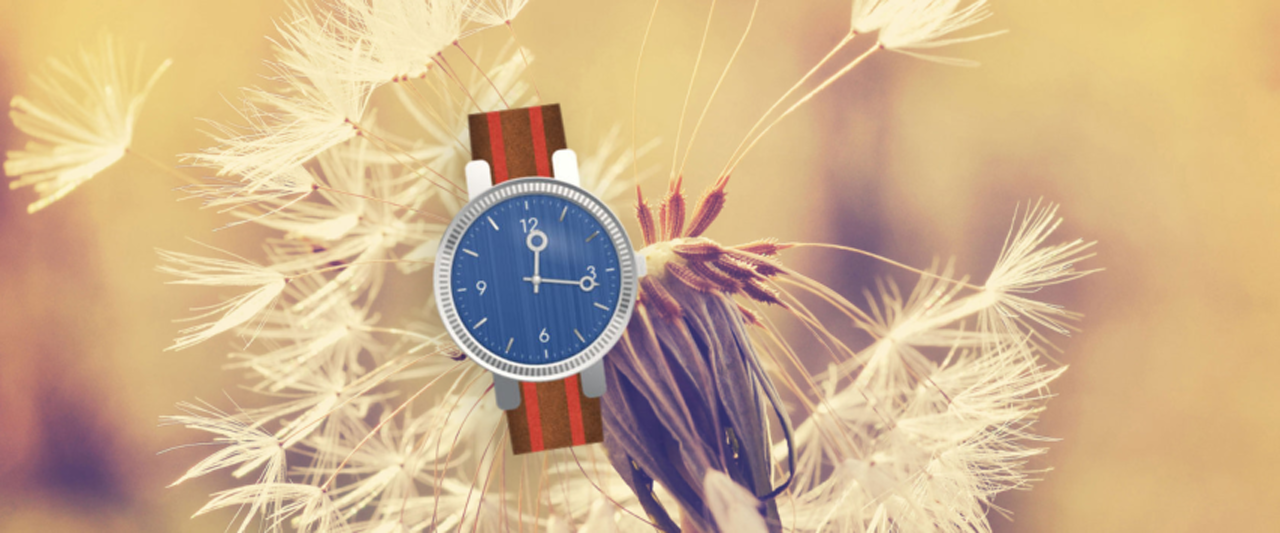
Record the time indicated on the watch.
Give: 12:17
